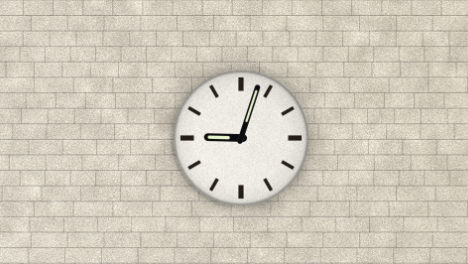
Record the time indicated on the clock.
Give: 9:03
